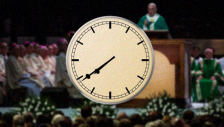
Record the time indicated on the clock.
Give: 7:39
